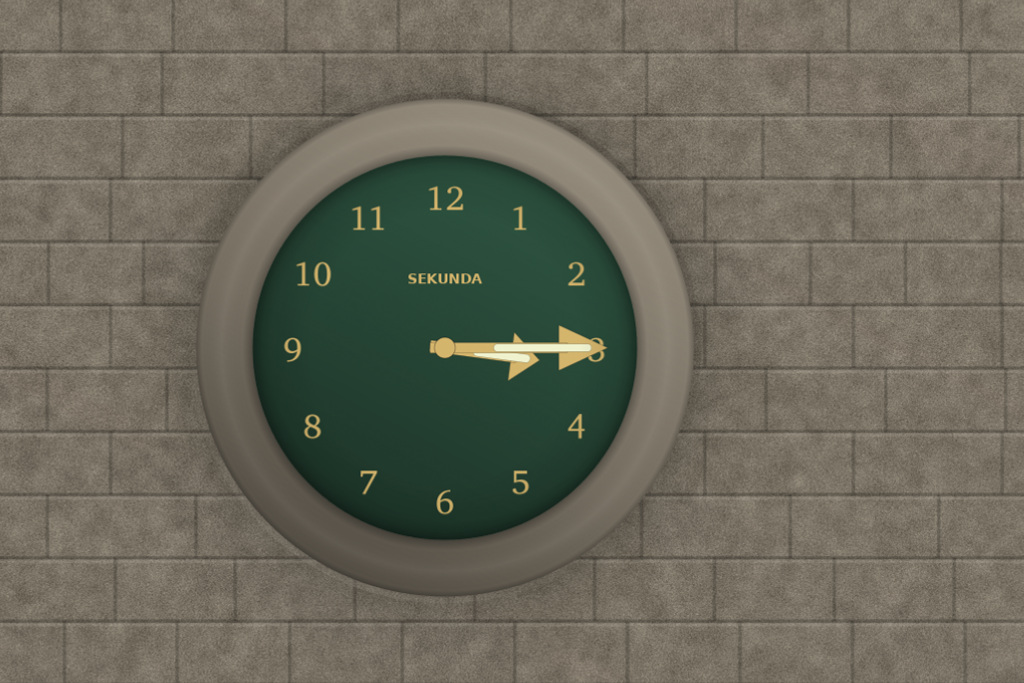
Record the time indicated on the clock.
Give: 3:15
